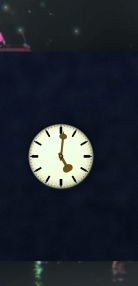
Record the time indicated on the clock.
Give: 5:01
